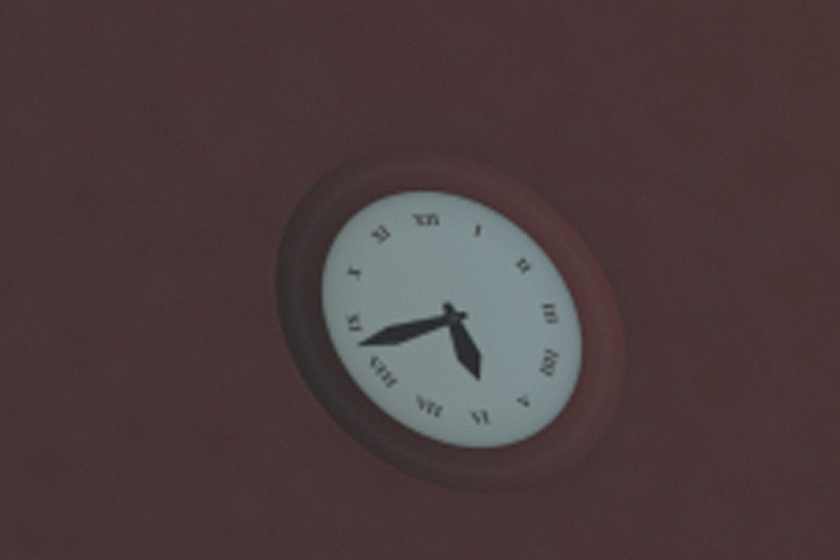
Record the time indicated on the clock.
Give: 5:43
